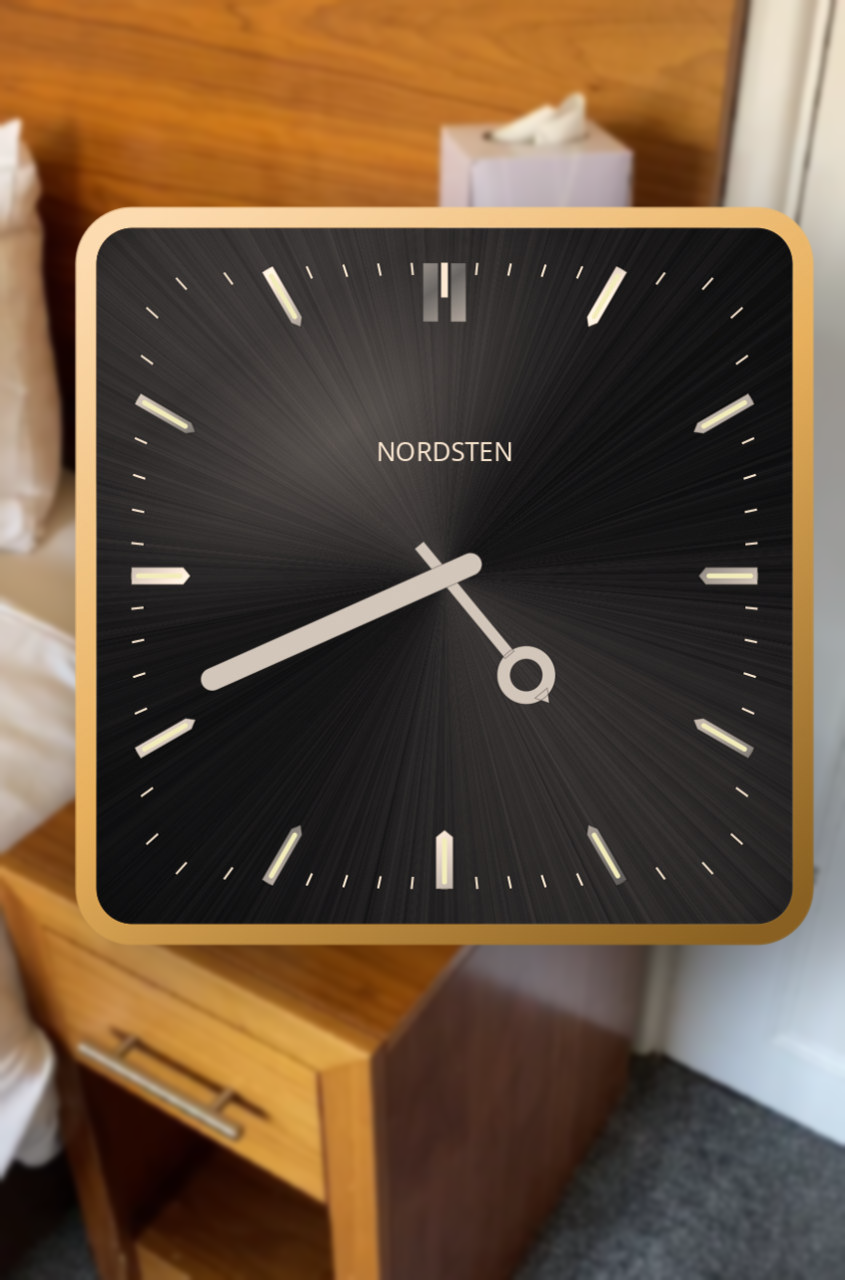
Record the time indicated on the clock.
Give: 4:41
